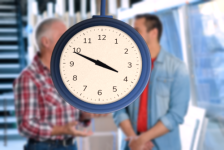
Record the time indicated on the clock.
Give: 3:49
